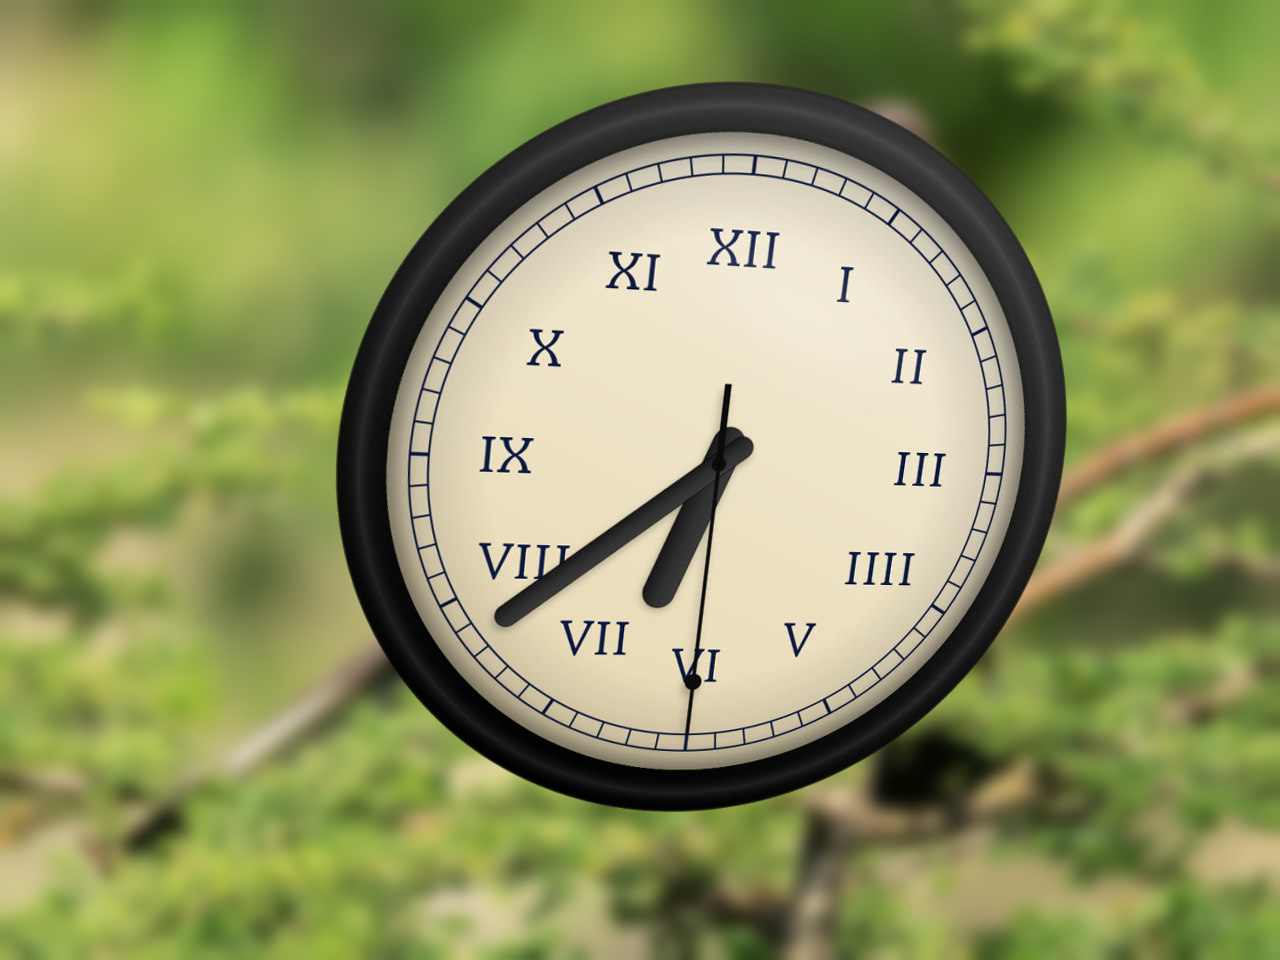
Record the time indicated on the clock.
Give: 6:38:30
